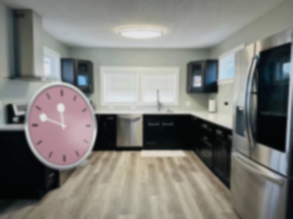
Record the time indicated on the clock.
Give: 11:48
